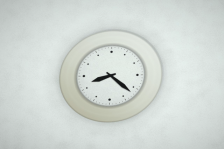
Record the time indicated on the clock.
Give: 8:22
